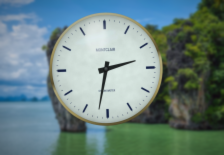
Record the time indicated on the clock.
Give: 2:32
